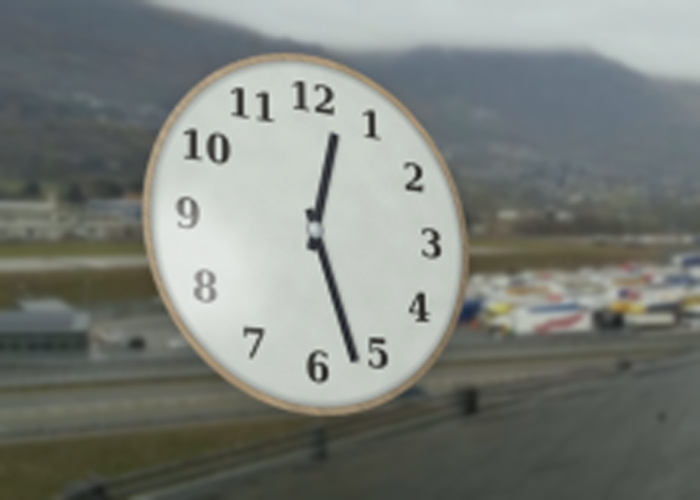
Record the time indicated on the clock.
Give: 12:27
